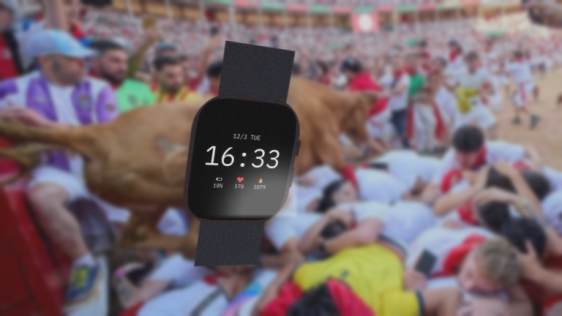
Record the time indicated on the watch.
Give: 16:33
